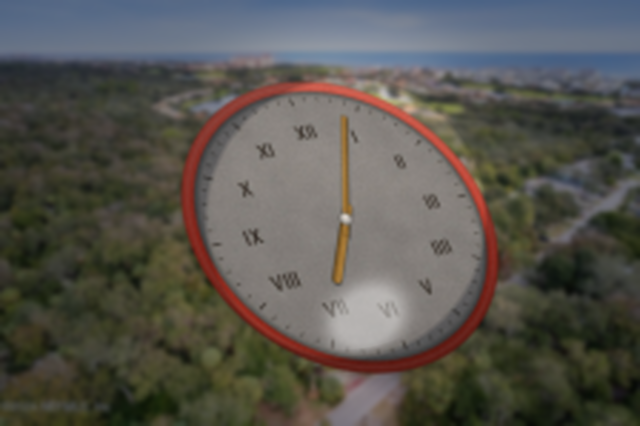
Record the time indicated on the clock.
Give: 7:04
